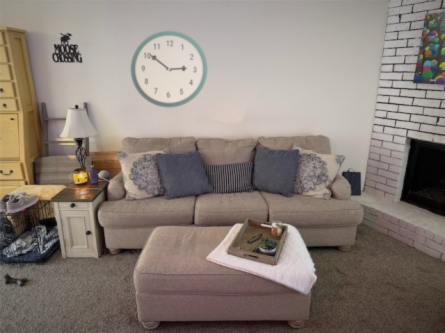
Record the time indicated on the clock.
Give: 2:51
